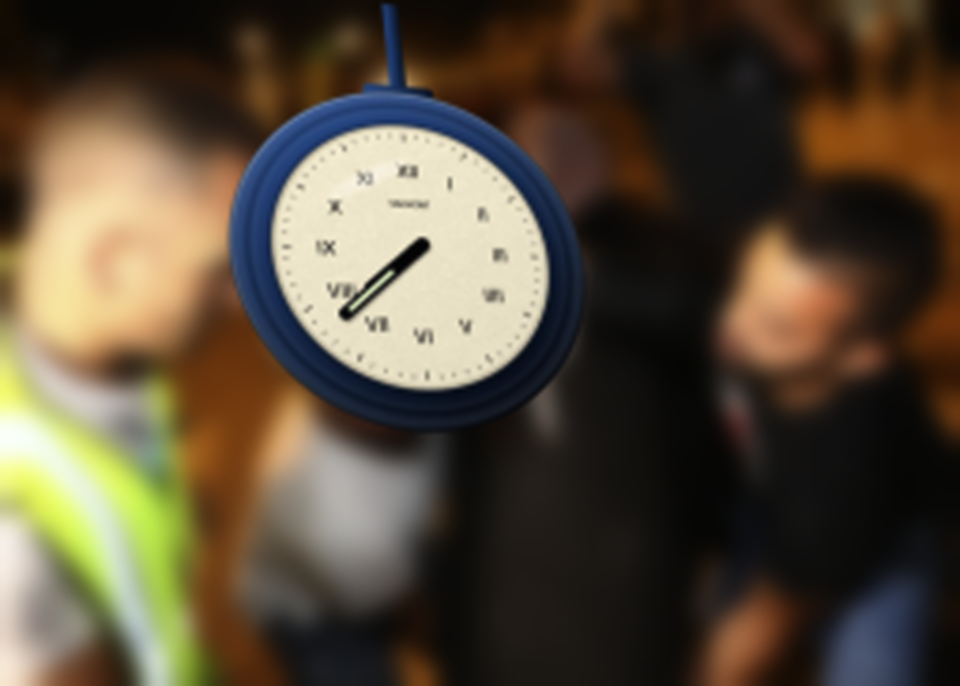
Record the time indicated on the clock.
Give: 7:38
